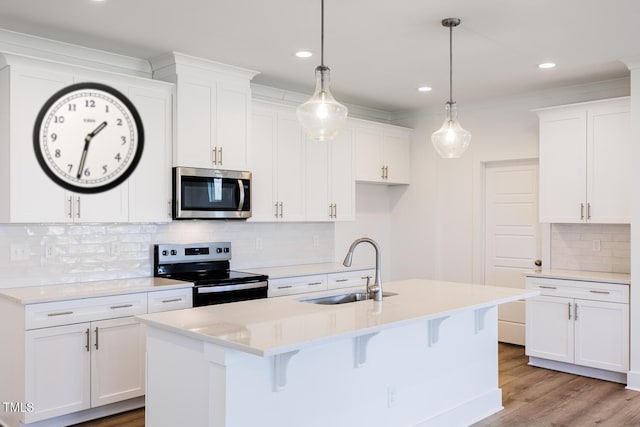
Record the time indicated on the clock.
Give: 1:32
